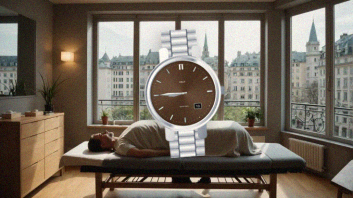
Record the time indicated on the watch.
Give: 8:45
